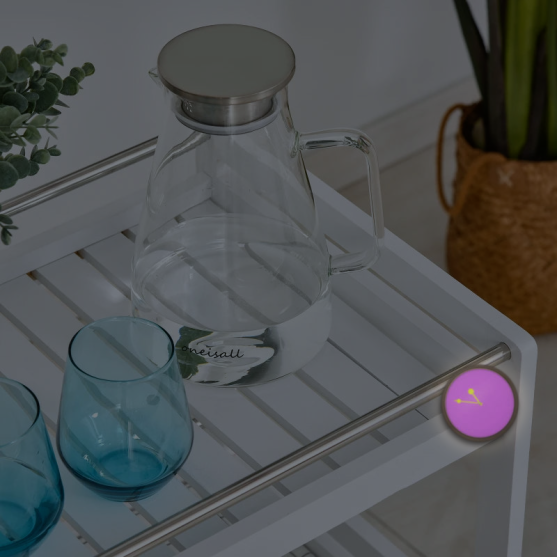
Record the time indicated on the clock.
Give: 10:46
